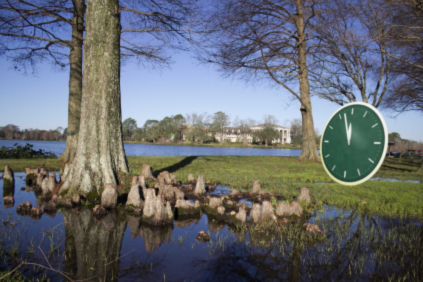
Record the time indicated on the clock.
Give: 11:57
